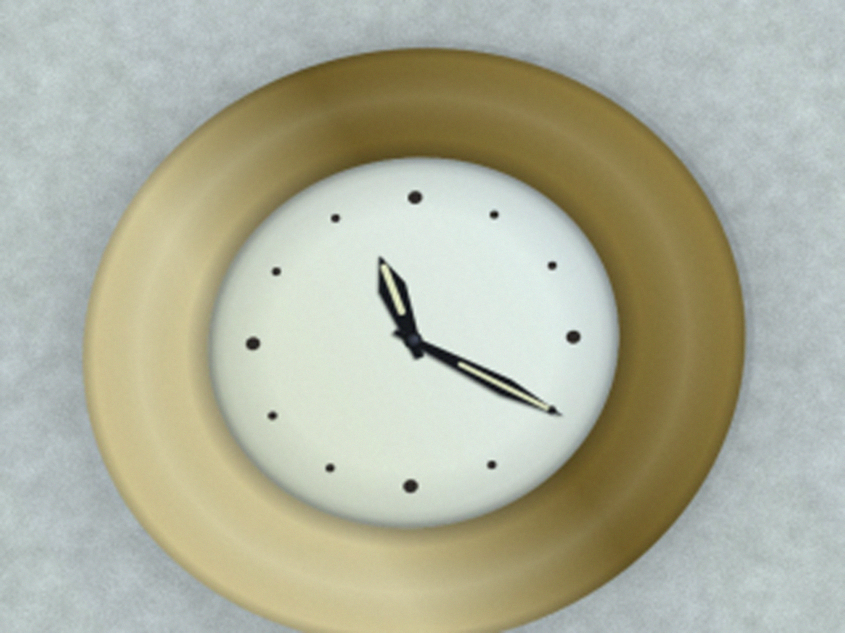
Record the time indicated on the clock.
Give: 11:20
